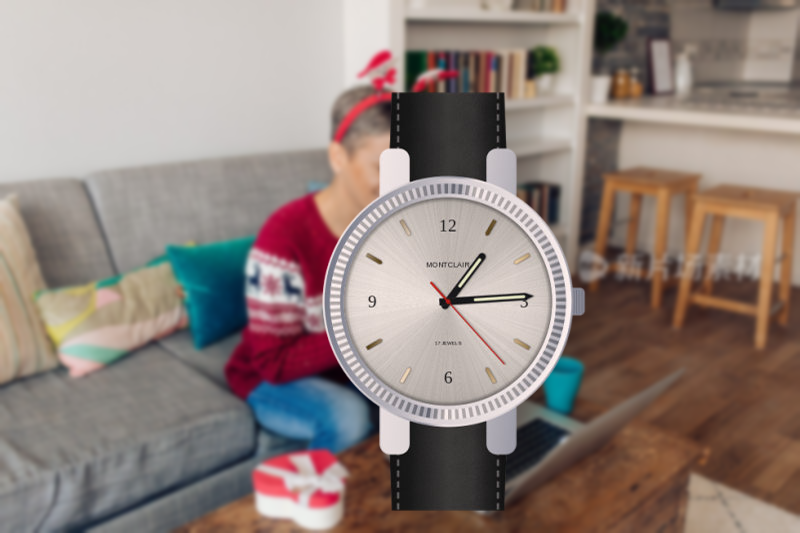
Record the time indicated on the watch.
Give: 1:14:23
